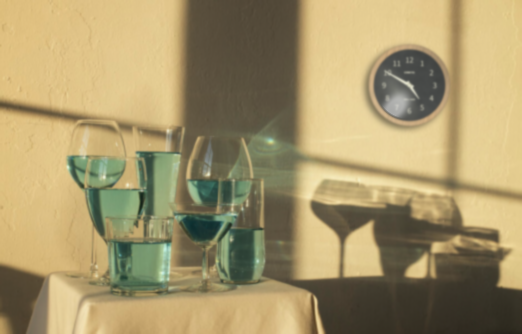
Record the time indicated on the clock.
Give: 4:50
